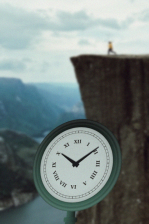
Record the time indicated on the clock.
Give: 10:09
